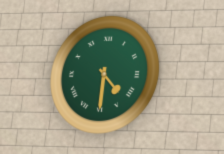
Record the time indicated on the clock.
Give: 4:30
